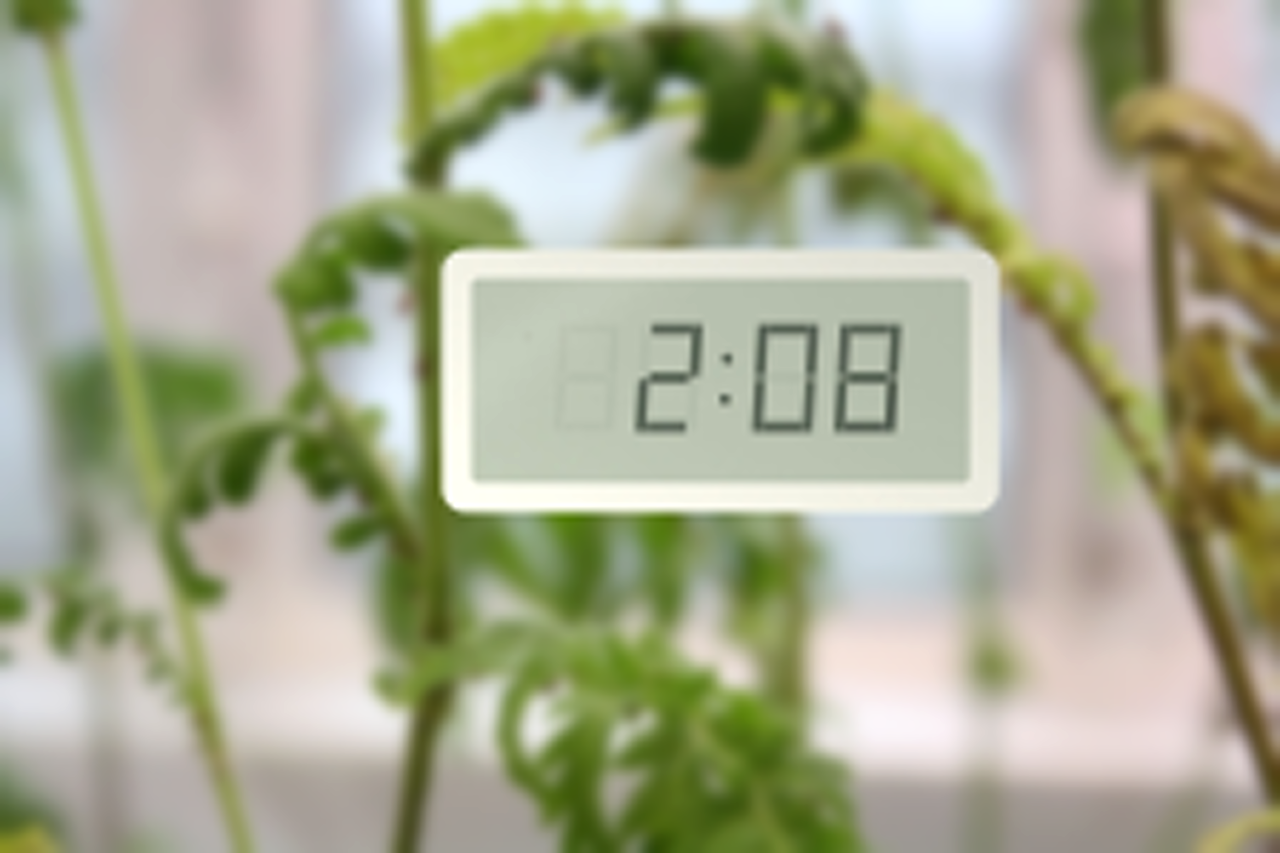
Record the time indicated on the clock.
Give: 2:08
